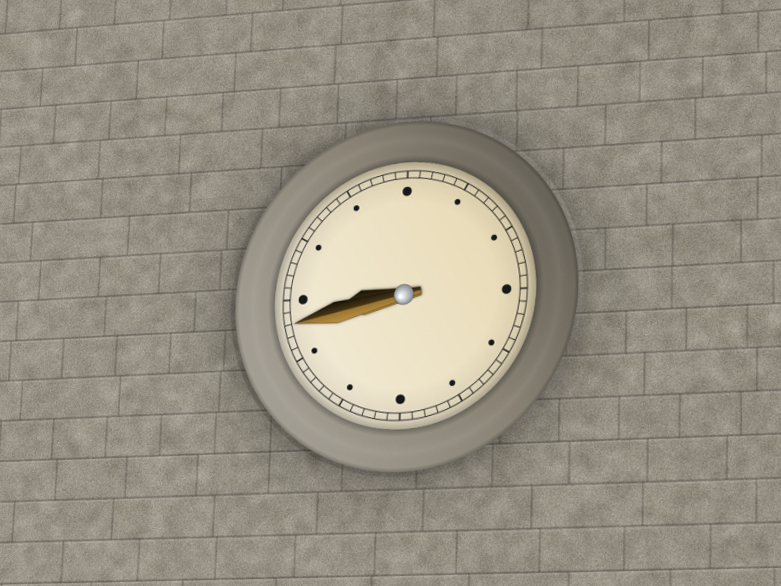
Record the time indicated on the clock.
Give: 8:43
